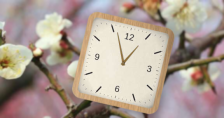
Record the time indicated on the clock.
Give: 12:56
